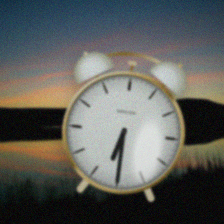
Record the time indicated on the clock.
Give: 6:30
